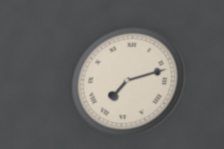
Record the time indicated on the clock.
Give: 7:12
